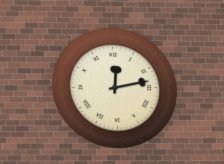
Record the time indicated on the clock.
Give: 12:13
